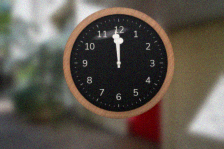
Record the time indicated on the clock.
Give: 11:59
